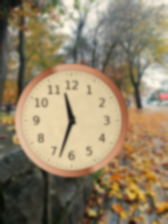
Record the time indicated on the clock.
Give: 11:33
